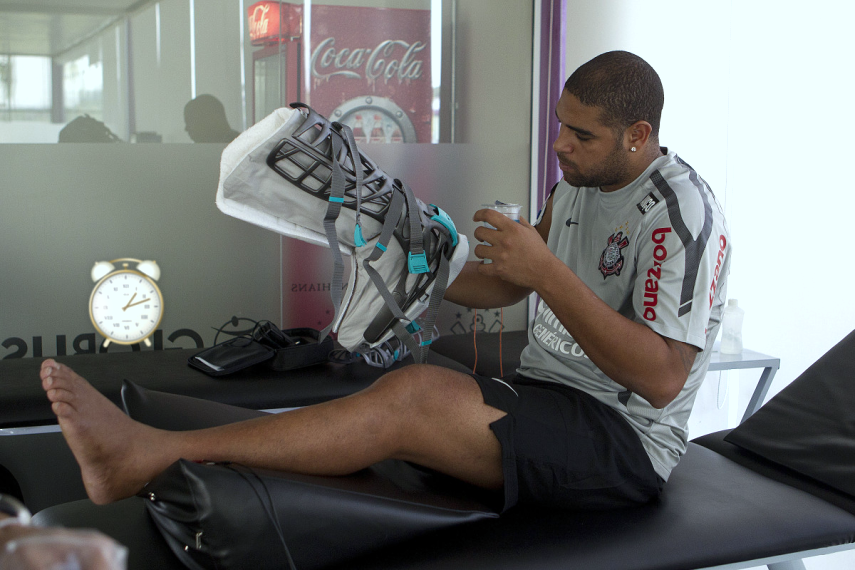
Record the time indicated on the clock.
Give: 1:12
